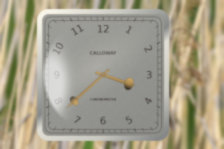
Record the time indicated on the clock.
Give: 3:38
